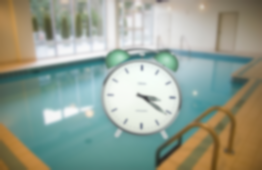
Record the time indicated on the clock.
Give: 3:21
